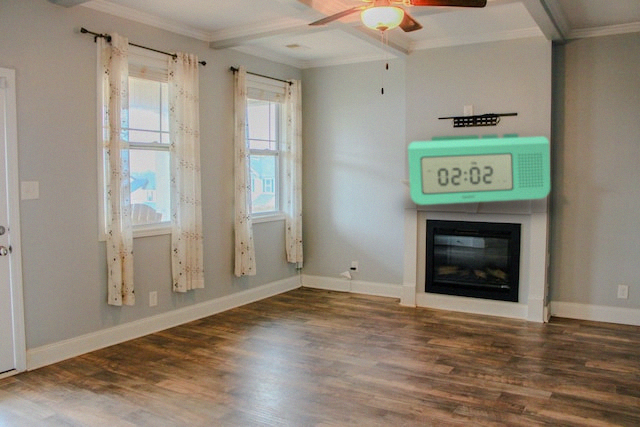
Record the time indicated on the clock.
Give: 2:02
